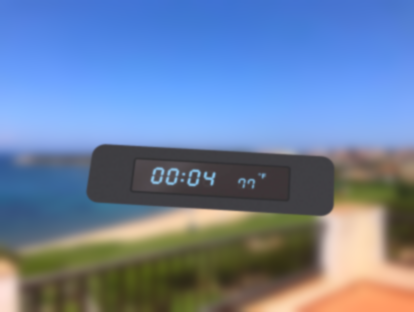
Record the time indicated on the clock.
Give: 0:04
